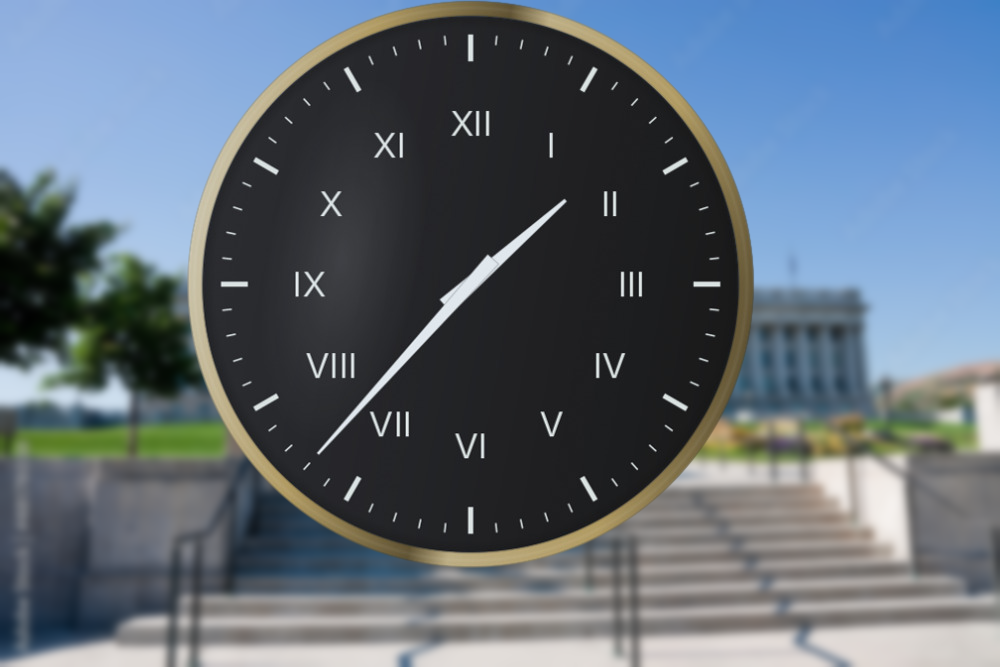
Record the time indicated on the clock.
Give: 1:37
